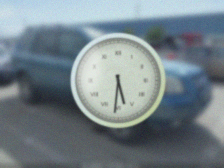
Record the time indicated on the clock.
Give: 5:31
